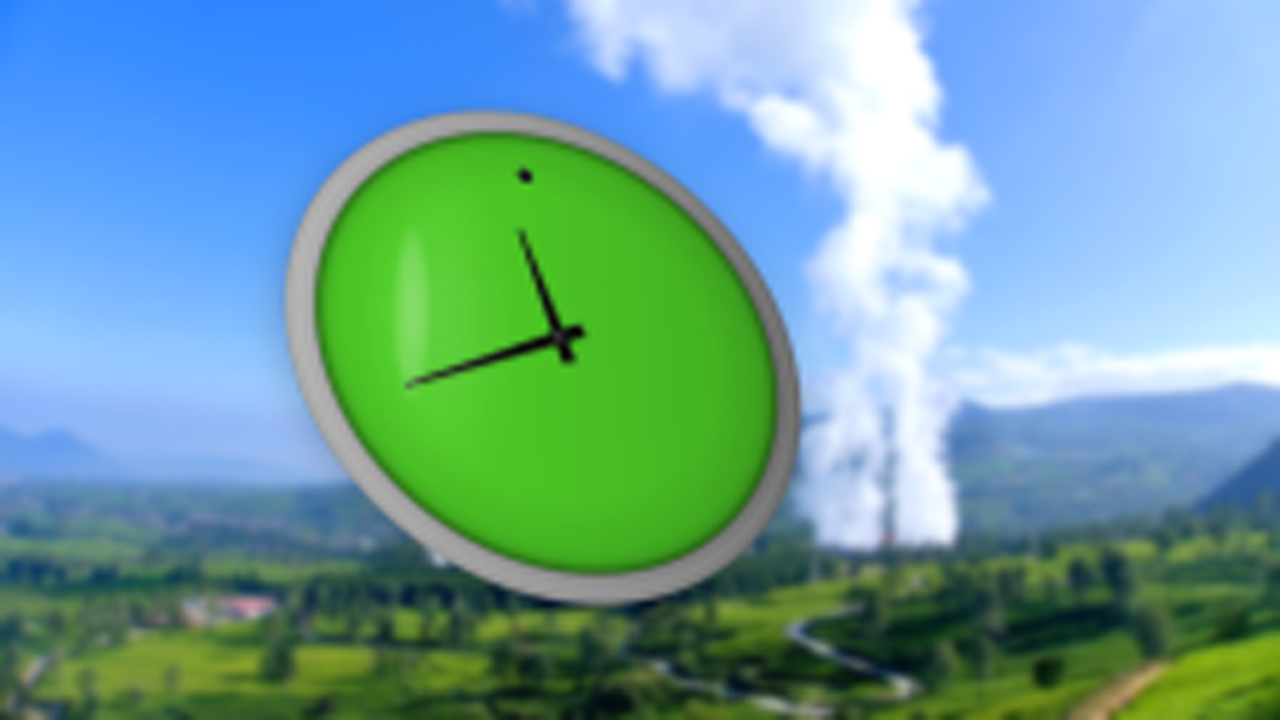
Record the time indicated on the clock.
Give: 11:42
